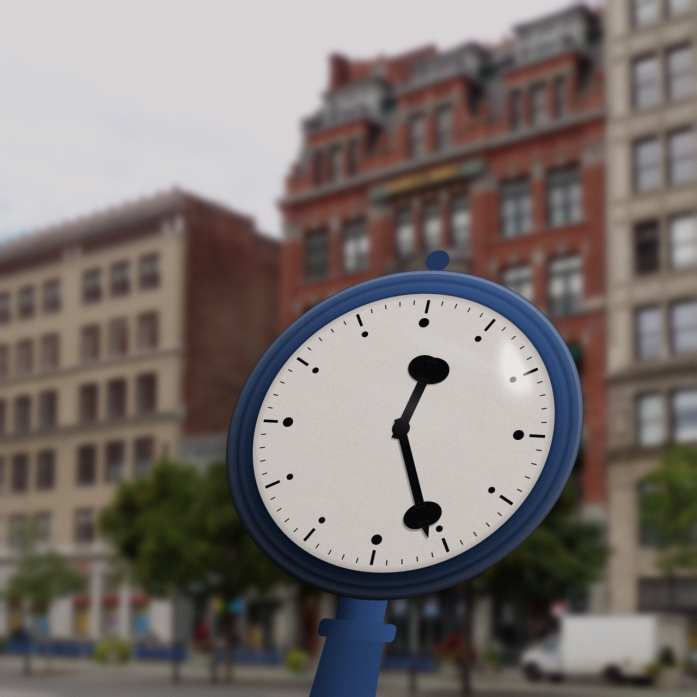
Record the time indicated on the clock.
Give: 12:26
